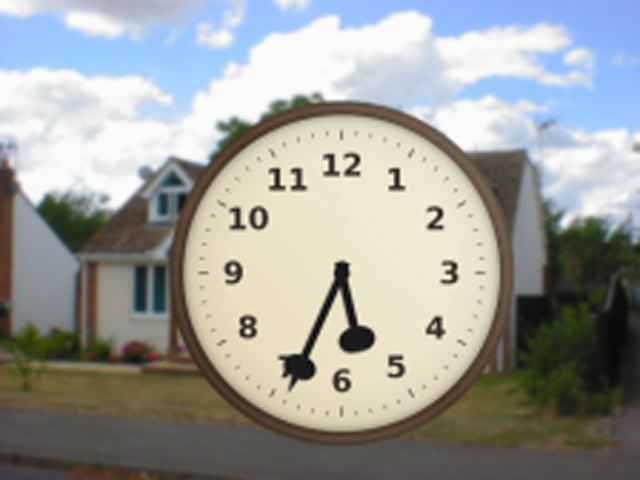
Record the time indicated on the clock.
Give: 5:34
